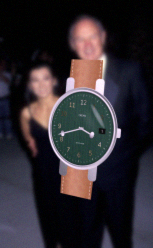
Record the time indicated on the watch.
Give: 3:42
